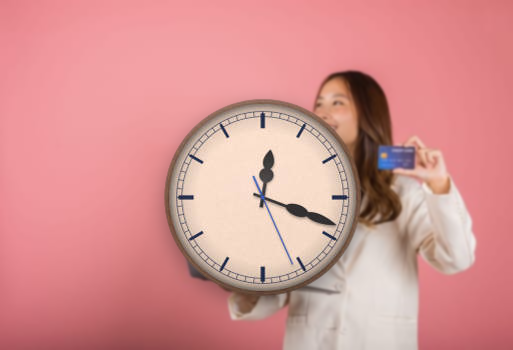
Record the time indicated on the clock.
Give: 12:18:26
